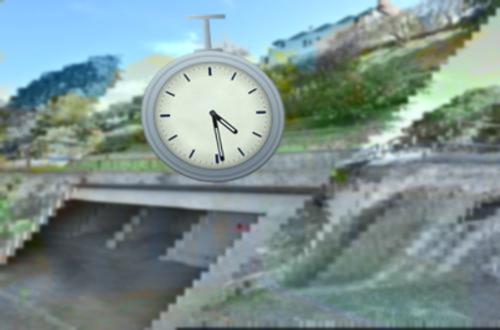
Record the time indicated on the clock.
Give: 4:29
